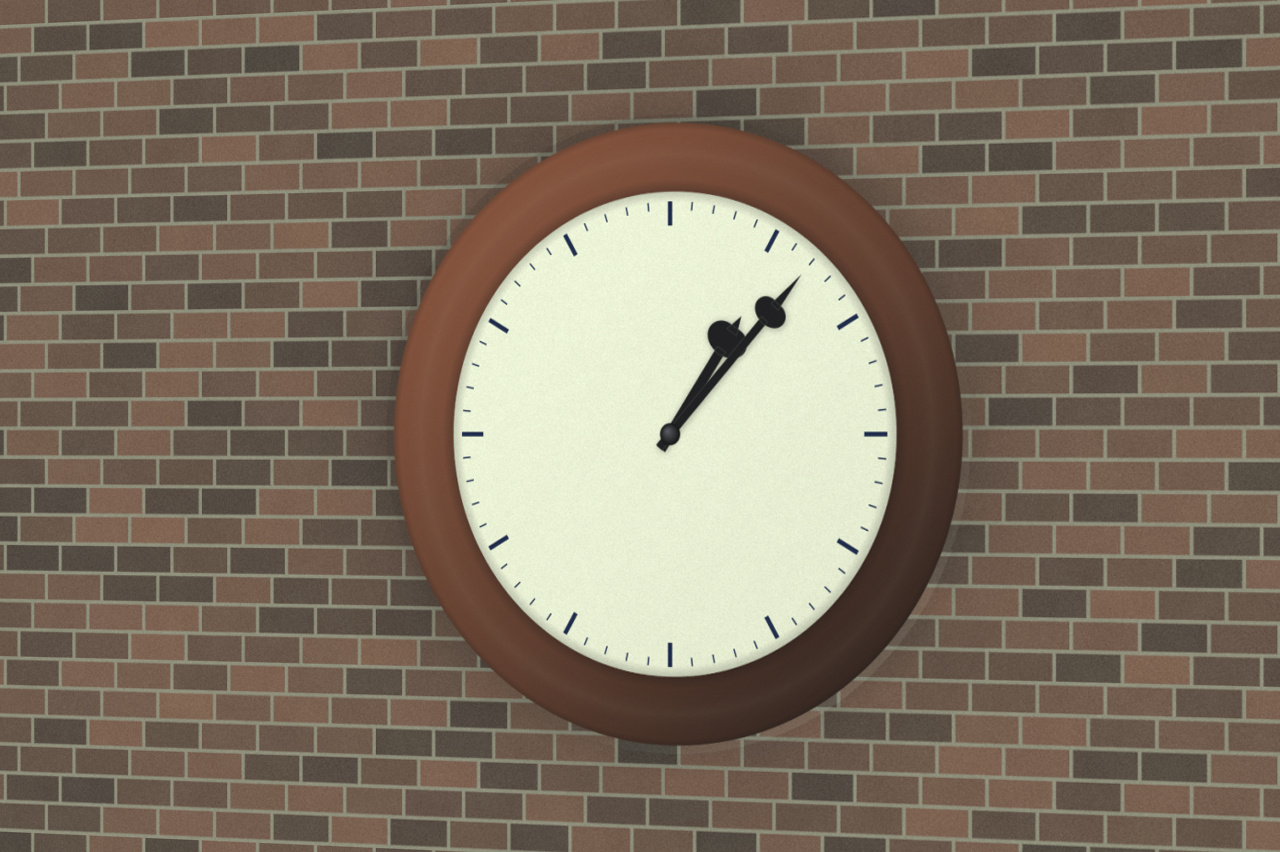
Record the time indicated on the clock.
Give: 1:07
